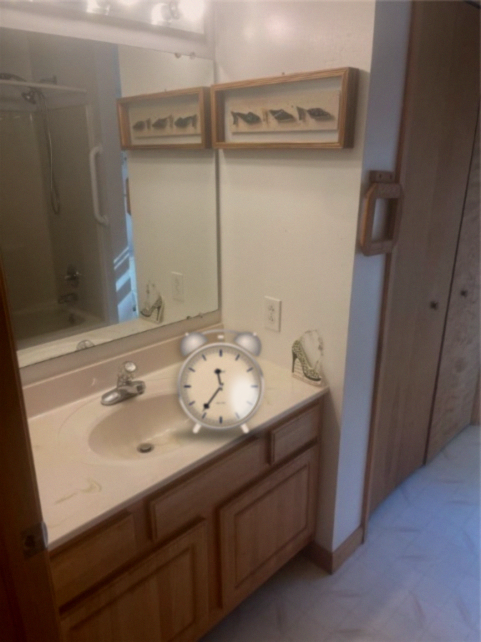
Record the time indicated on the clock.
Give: 11:36
